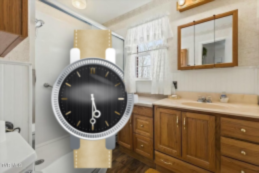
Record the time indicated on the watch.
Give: 5:30
